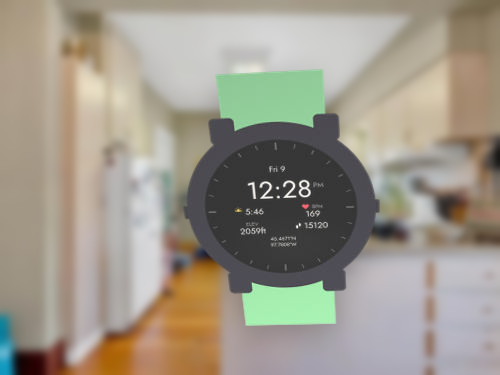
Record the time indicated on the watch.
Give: 12:28
